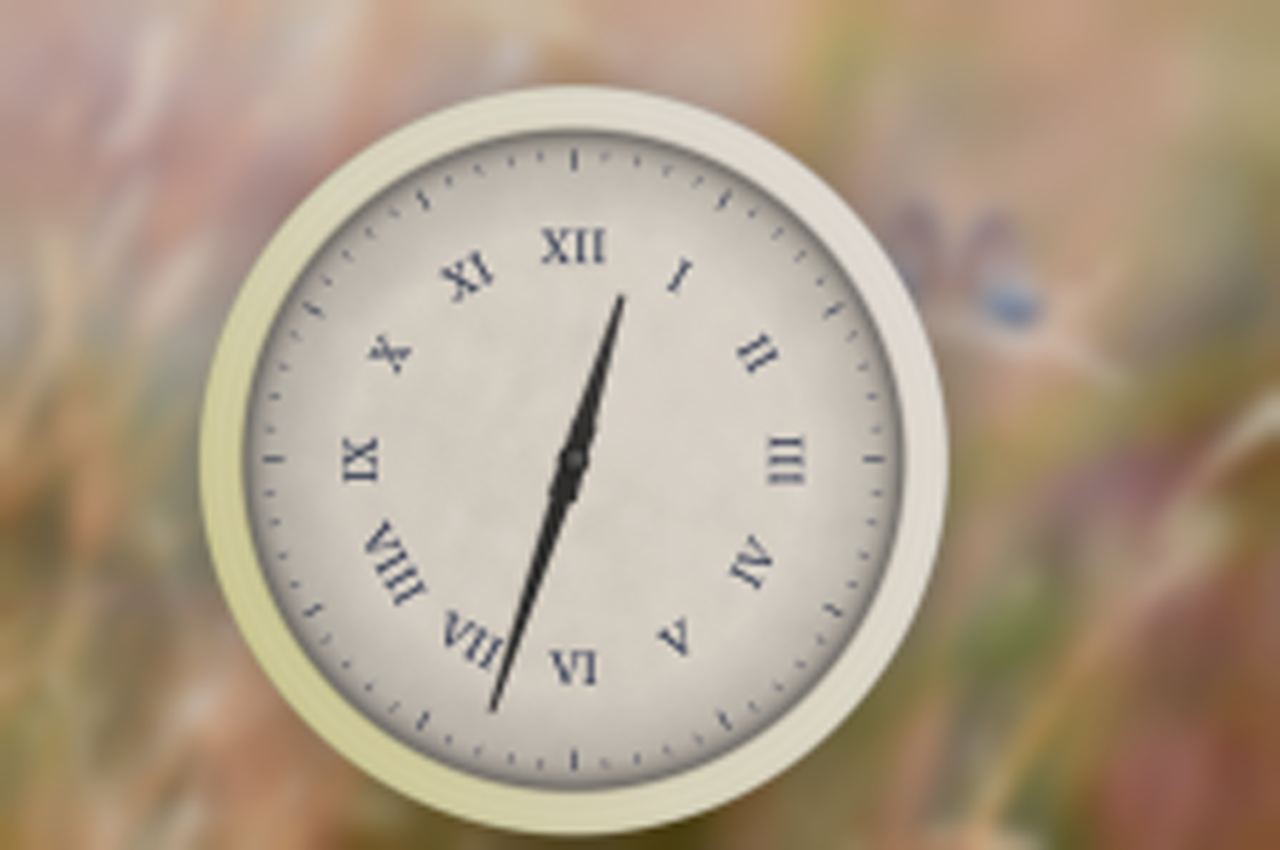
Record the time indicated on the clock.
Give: 12:33
